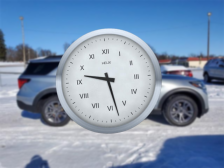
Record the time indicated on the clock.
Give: 9:28
